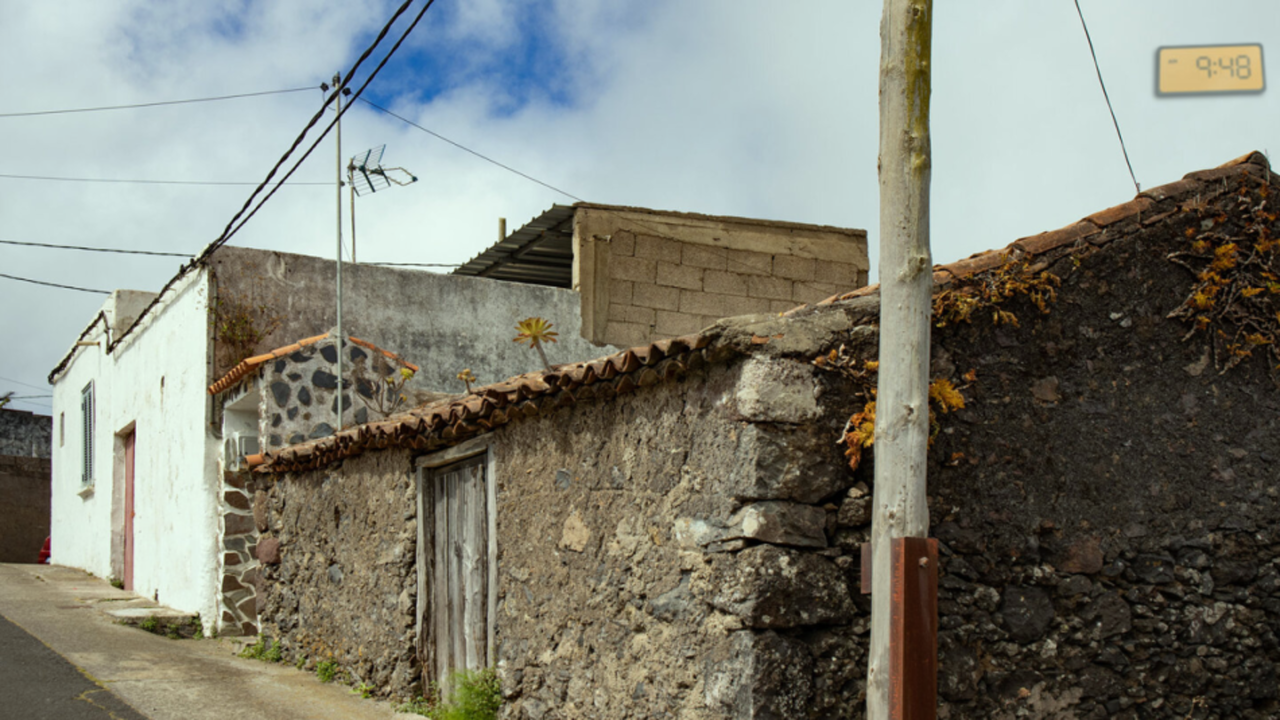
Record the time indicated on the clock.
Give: 9:48
